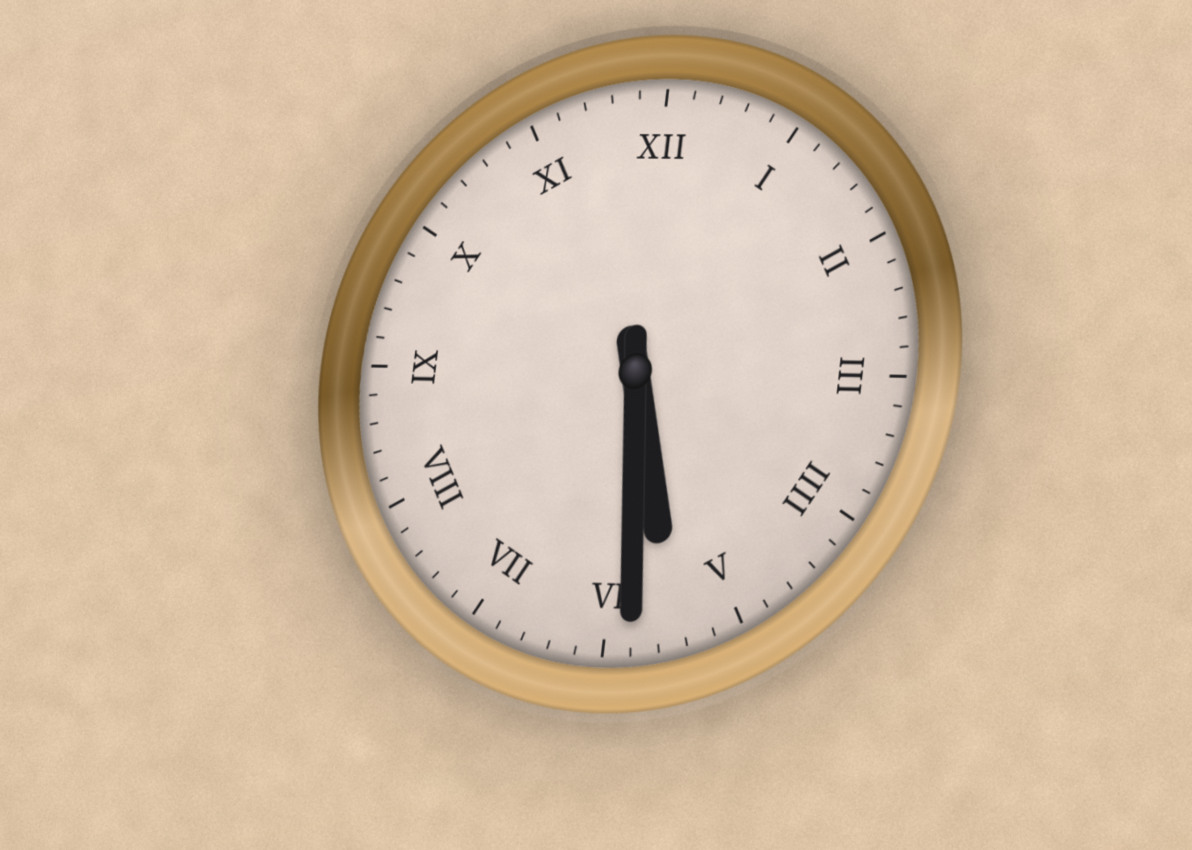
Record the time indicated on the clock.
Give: 5:29
